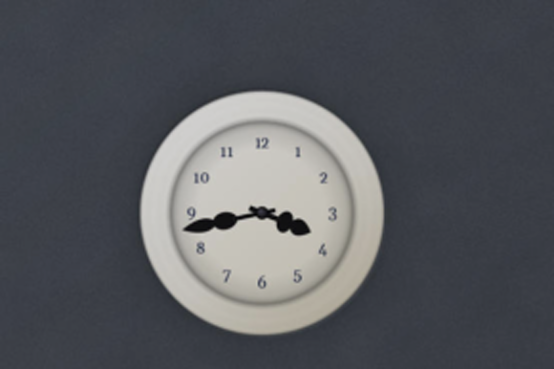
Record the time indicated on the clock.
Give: 3:43
